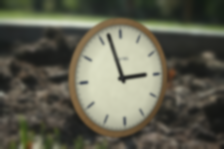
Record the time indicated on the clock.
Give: 2:57
